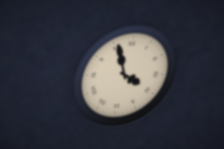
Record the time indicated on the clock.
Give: 3:56
